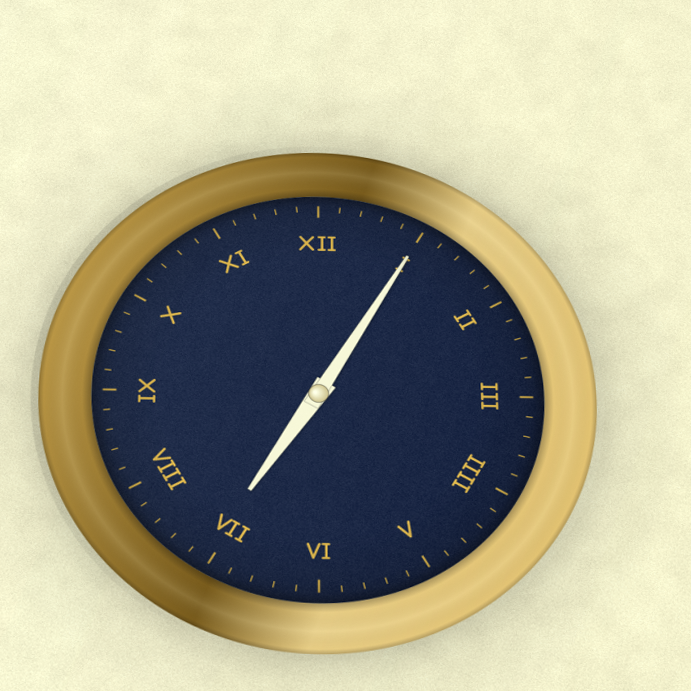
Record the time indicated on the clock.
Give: 7:05
